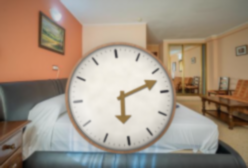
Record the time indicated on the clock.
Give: 6:12
